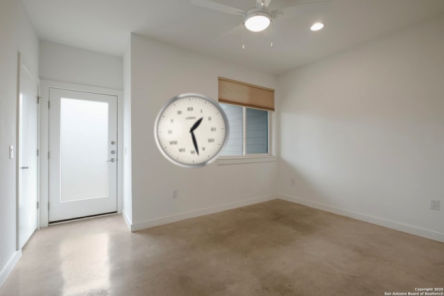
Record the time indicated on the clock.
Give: 1:28
